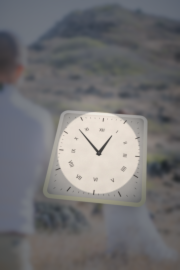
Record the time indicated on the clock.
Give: 12:53
